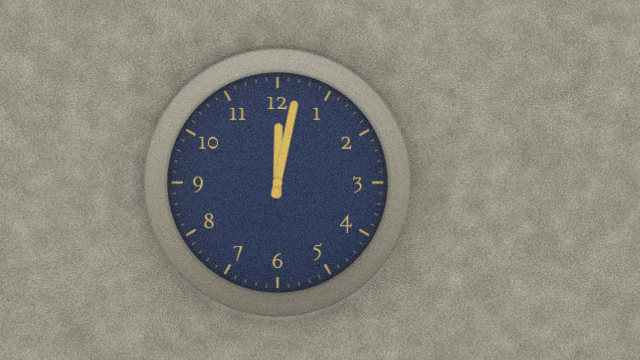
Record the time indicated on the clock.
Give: 12:02
